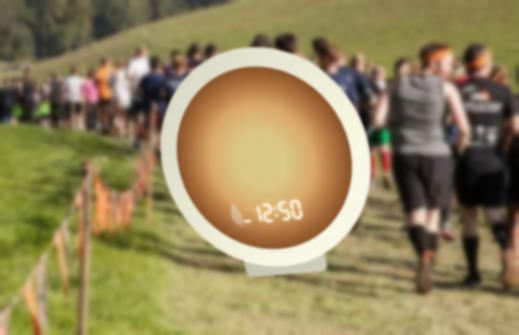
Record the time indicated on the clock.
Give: 12:50
